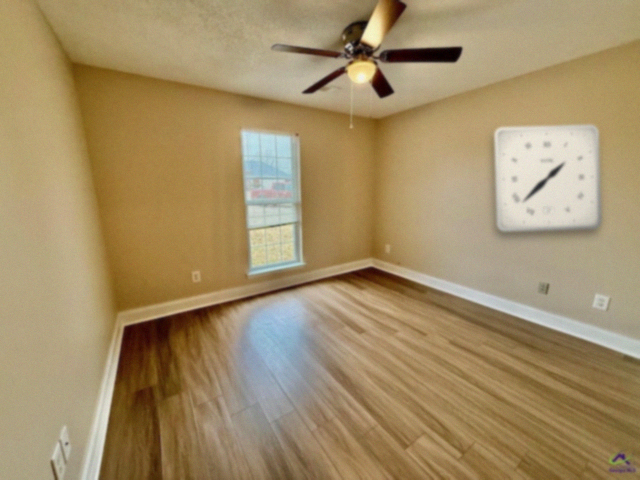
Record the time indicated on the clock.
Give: 1:38
